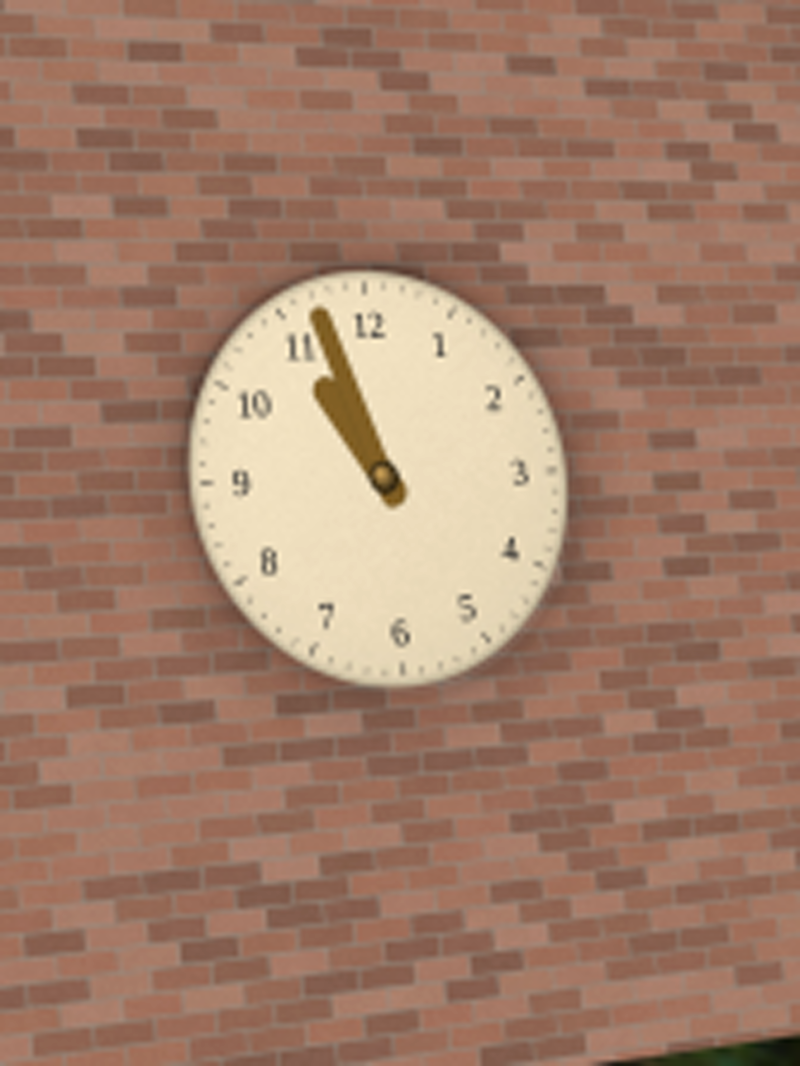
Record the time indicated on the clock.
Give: 10:57
